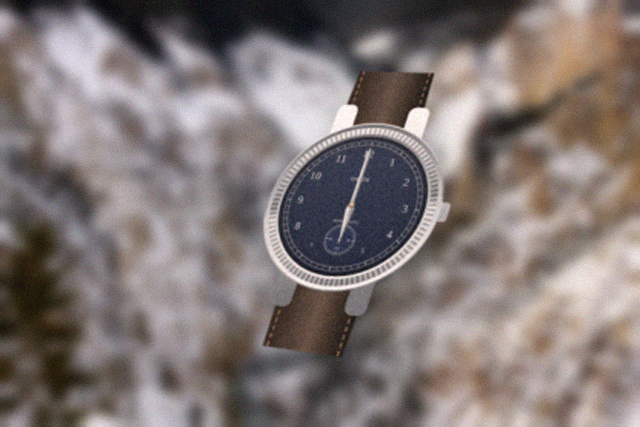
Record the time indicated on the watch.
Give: 6:00
